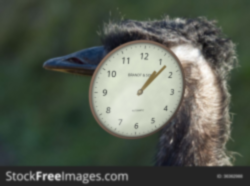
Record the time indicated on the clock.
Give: 1:07
